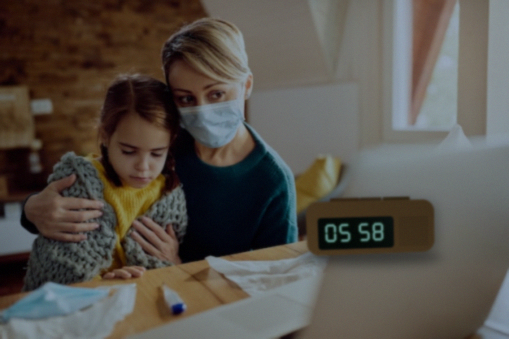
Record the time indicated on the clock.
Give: 5:58
